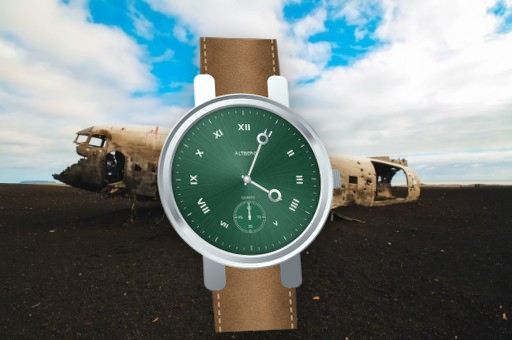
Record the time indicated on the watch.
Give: 4:04
